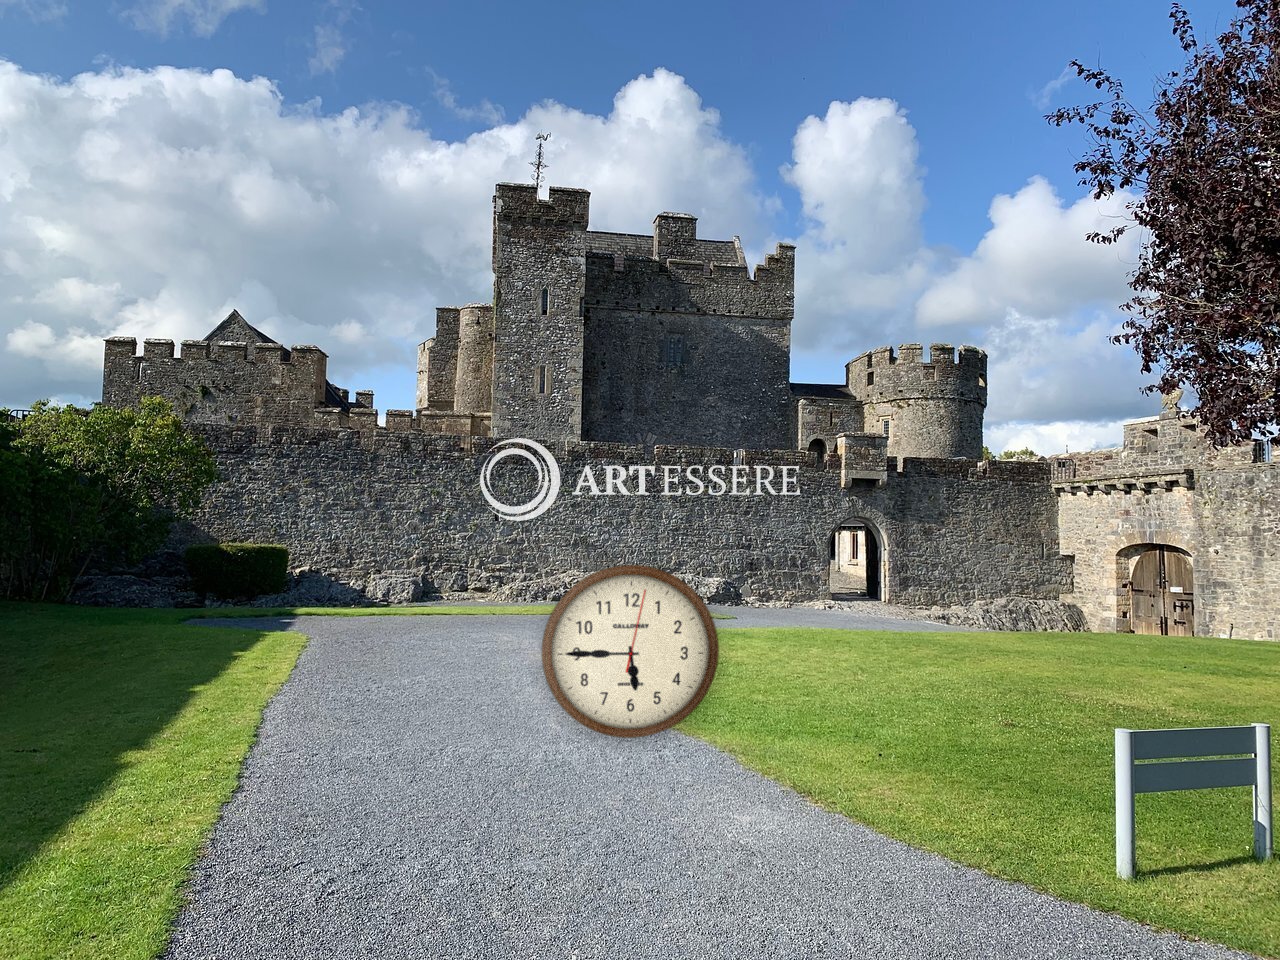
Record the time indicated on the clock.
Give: 5:45:02
